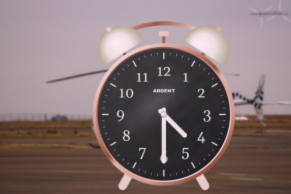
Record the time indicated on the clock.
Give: 4:30
